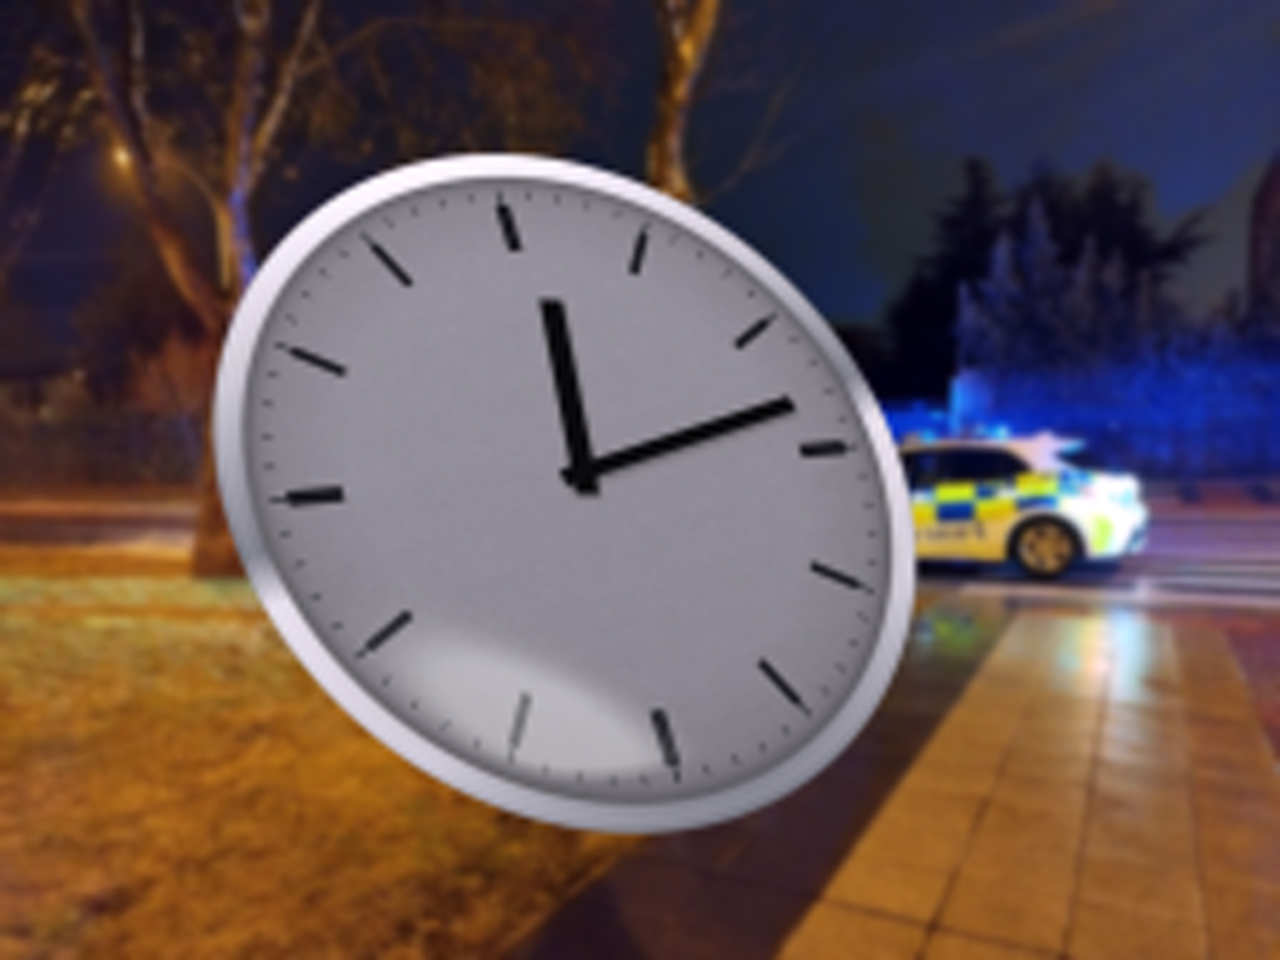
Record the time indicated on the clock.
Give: 12:13
